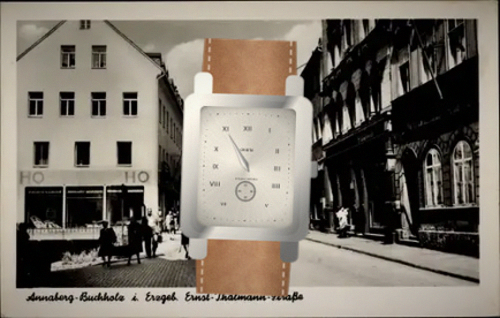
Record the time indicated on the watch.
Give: 10:55
